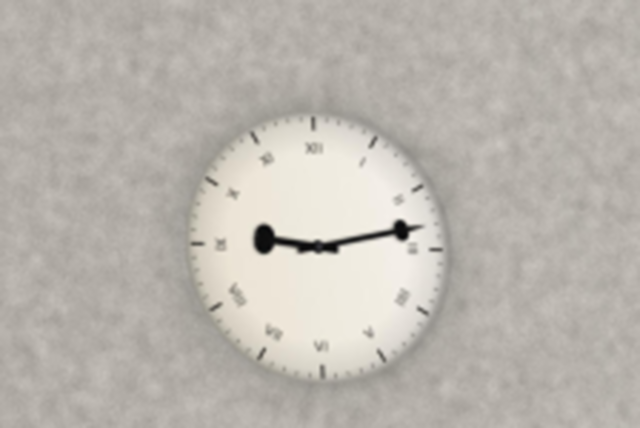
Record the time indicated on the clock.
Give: 9:13
